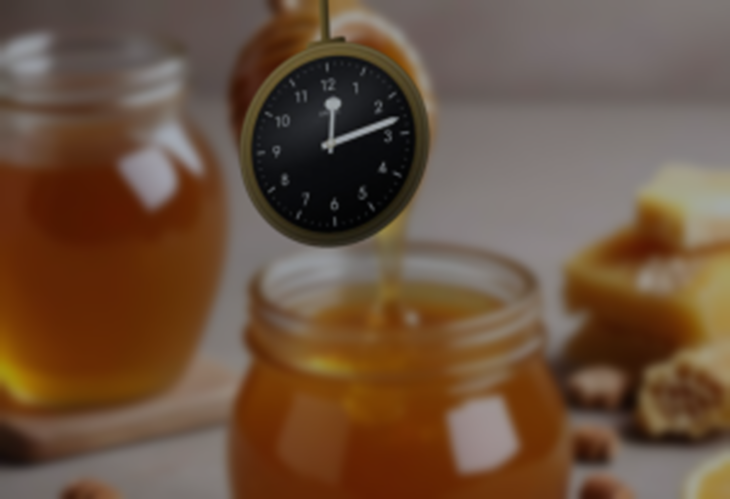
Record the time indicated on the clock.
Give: 12:13
